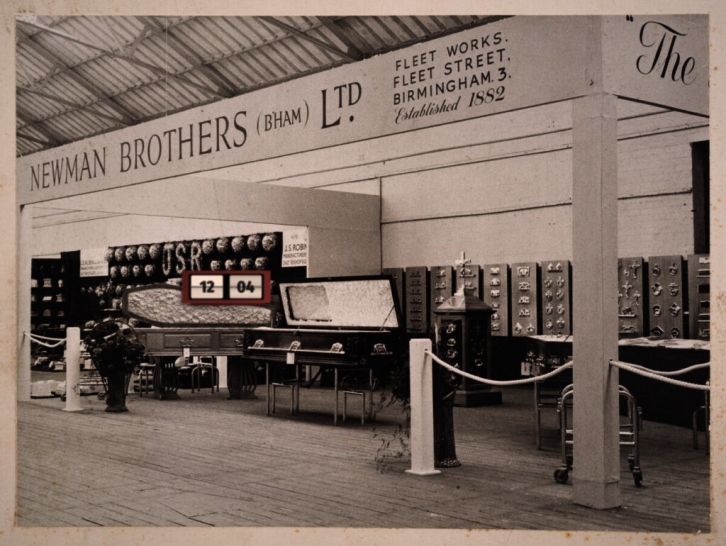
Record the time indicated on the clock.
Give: 12:04
